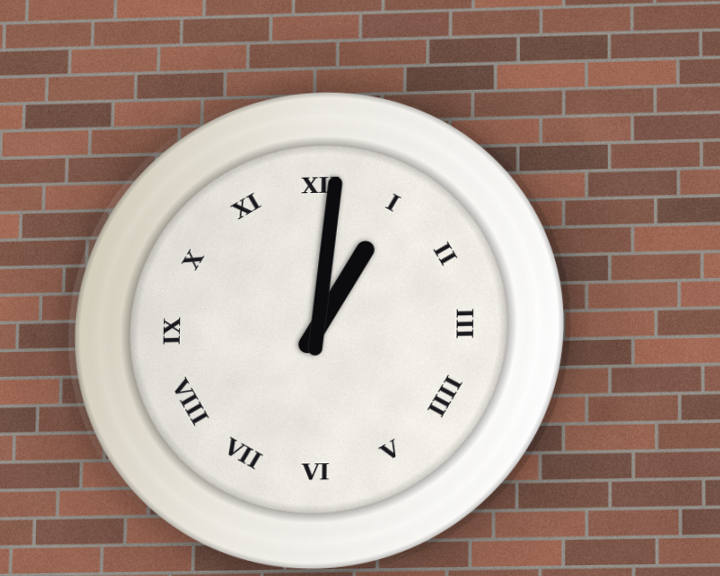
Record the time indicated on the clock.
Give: 1:01
